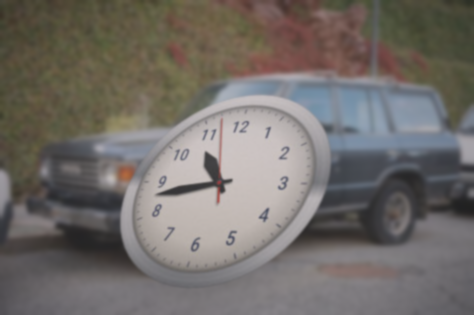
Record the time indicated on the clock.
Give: 10:42:57
